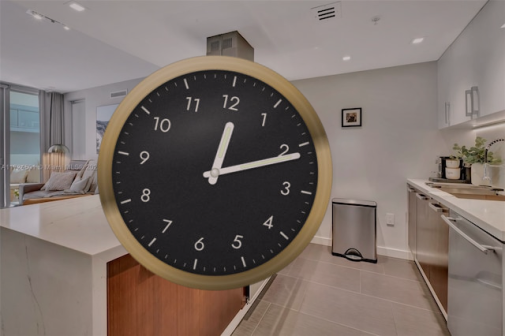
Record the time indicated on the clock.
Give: 12:11
